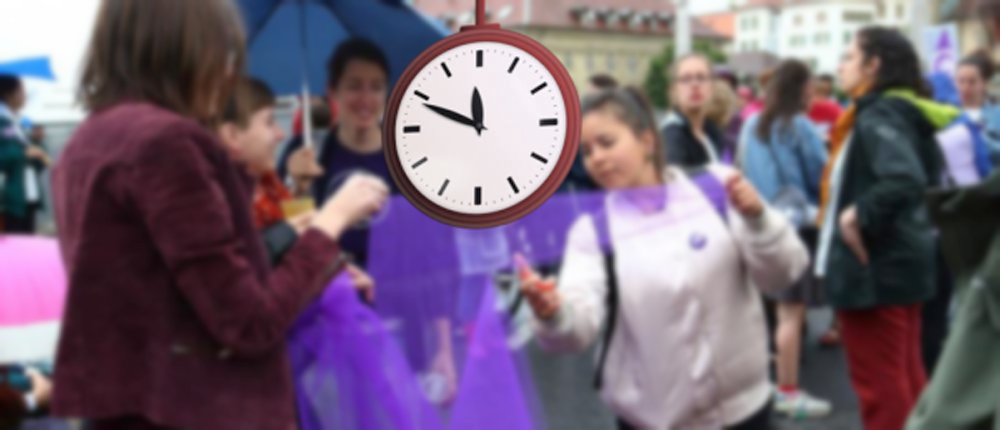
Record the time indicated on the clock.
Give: 11:49
